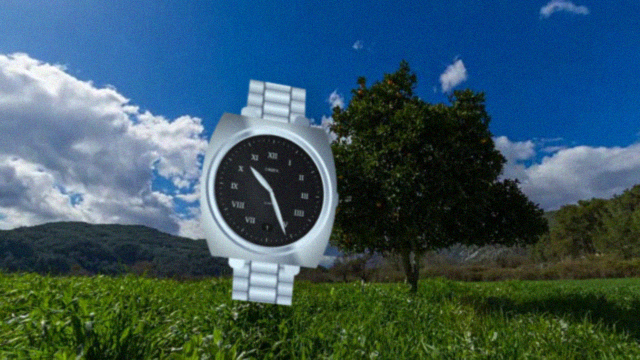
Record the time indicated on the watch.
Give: 10:26
